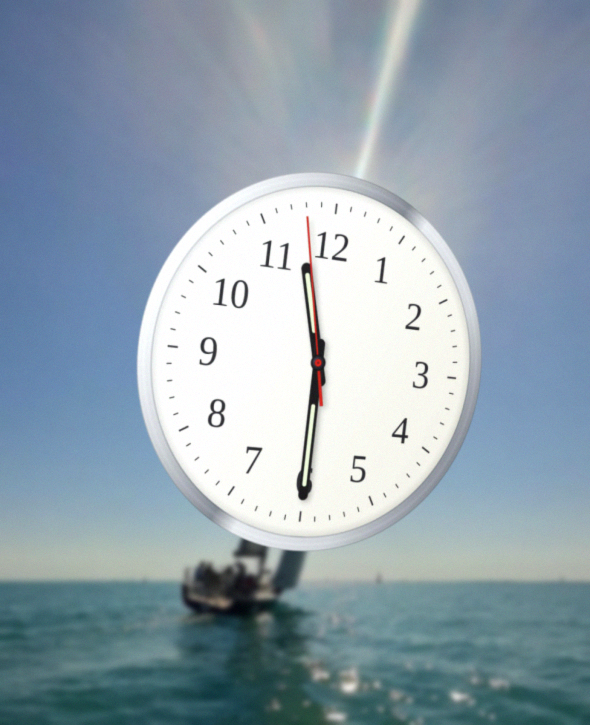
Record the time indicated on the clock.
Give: 11:29:58
